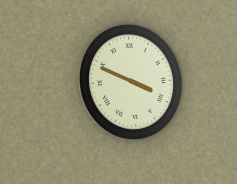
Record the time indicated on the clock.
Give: 3:49
